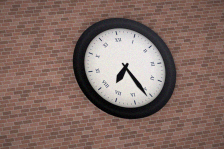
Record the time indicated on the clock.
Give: 7:26
